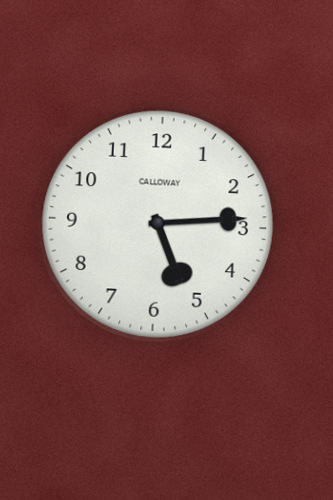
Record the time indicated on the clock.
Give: 5:14
